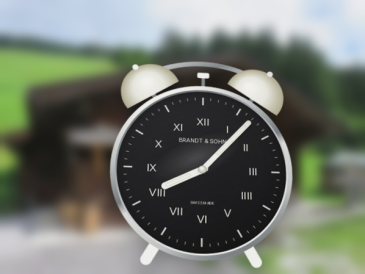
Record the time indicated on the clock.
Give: 8:07
